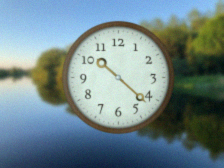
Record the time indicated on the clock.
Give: 10:22
